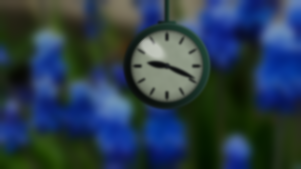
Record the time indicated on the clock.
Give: 9:19
